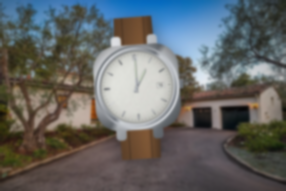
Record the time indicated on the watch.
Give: 1:00
